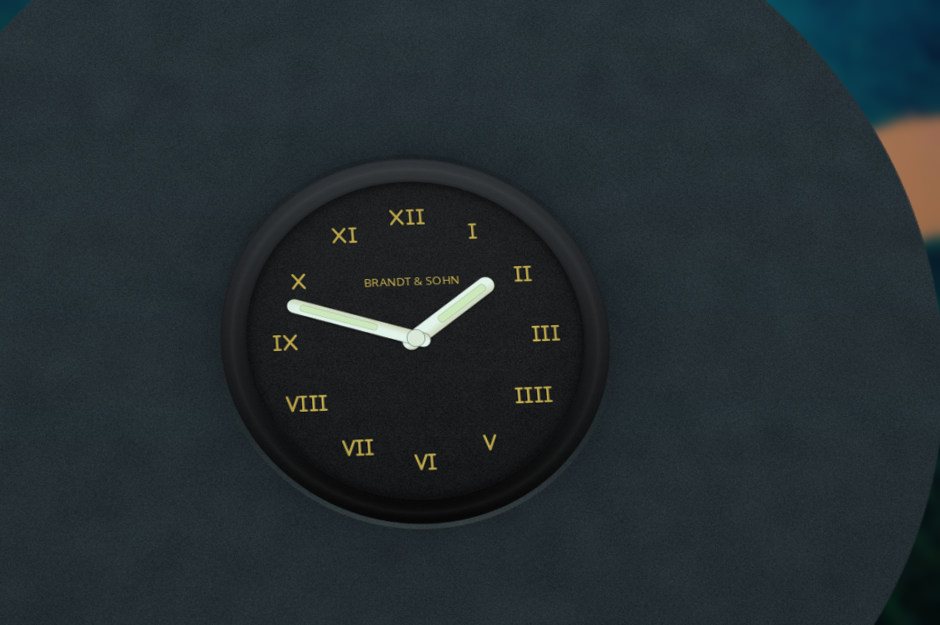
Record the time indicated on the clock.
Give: 1:48
